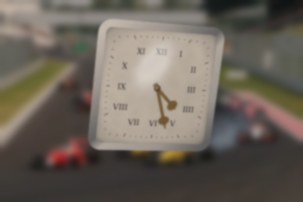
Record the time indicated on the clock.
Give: 4:27
